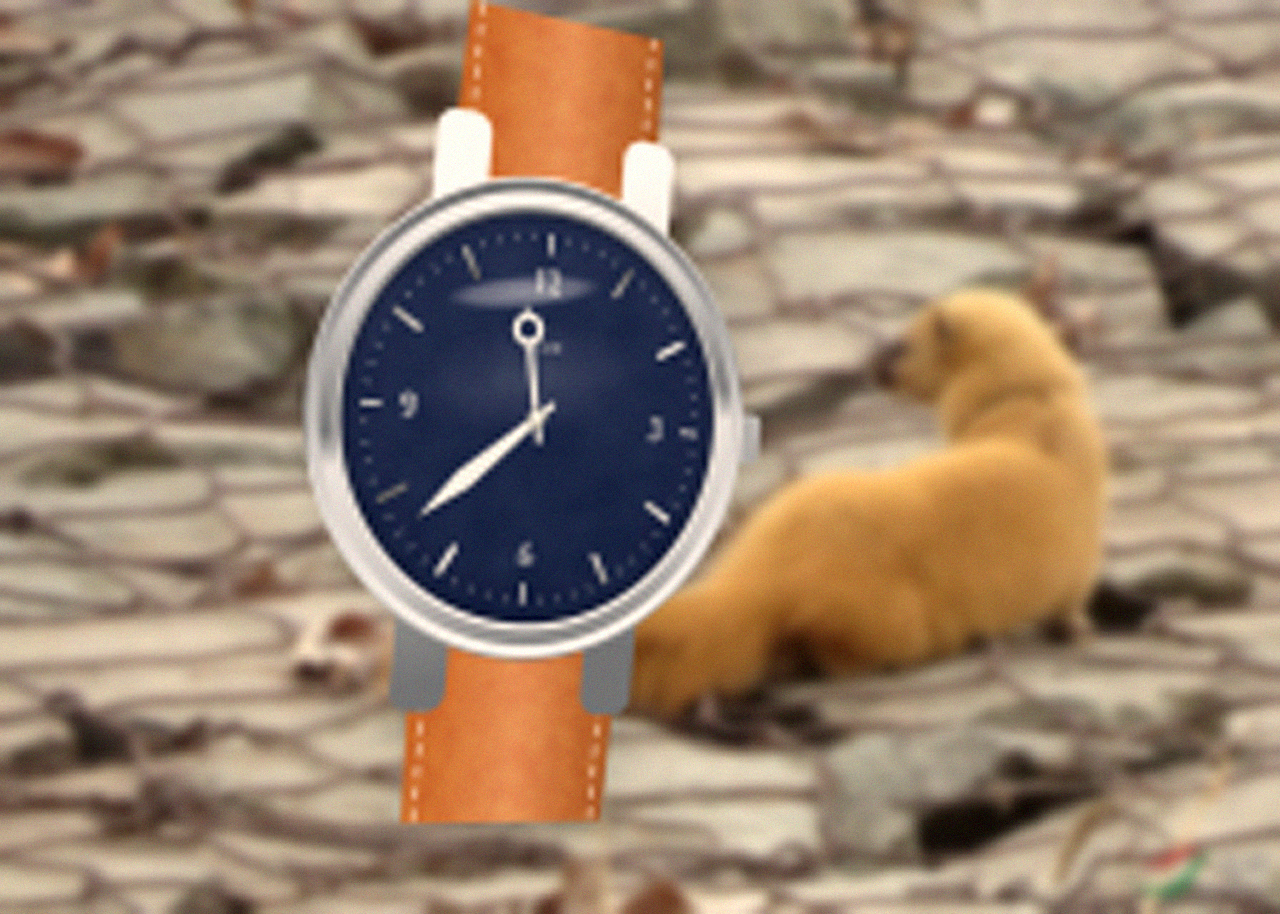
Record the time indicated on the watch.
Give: 11:38
